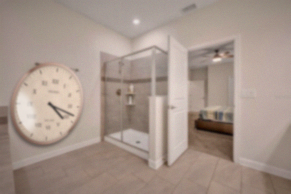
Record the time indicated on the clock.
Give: 4:18
